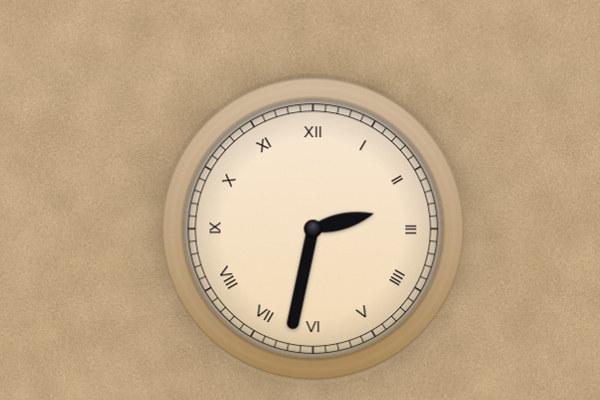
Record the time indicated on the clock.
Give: 2:32
